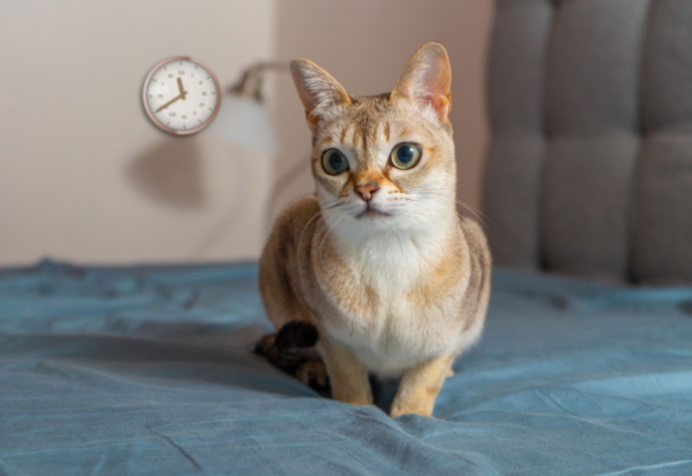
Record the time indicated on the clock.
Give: 11:40
